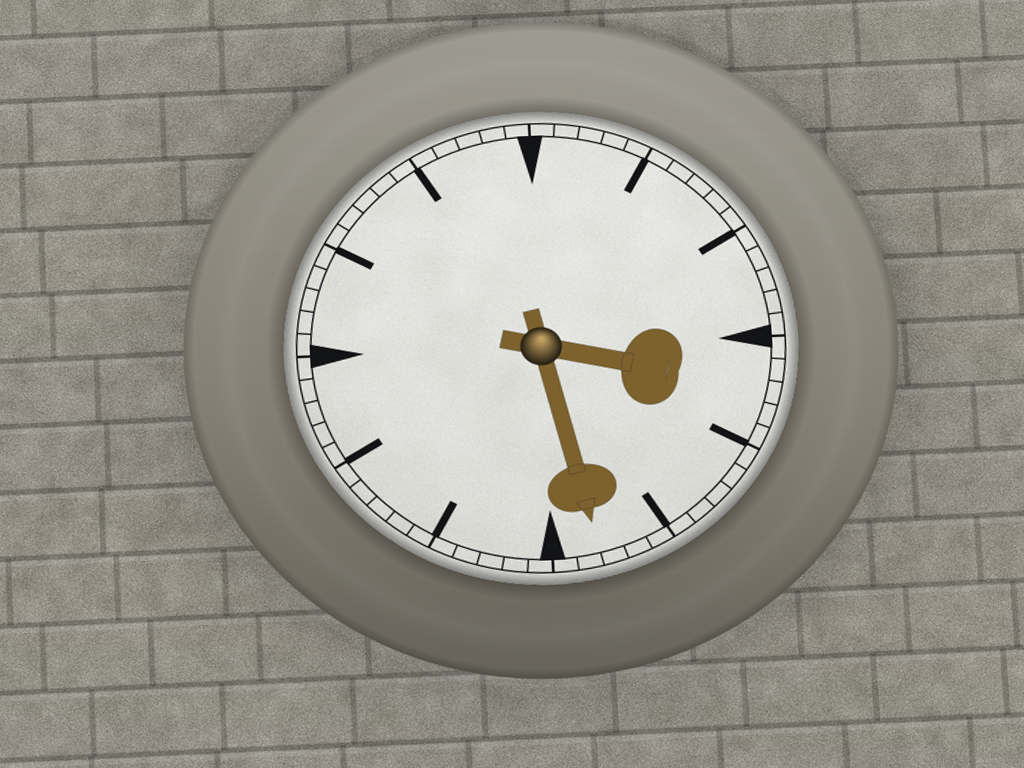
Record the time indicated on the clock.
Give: 3:28
